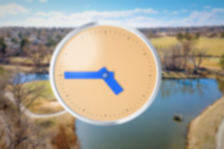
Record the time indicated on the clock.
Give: 4:45
